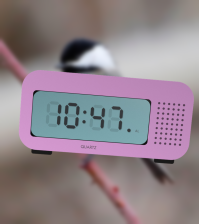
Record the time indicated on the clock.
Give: 10:47
